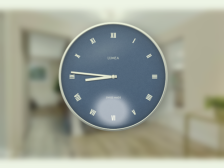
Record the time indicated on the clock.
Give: 8:46
